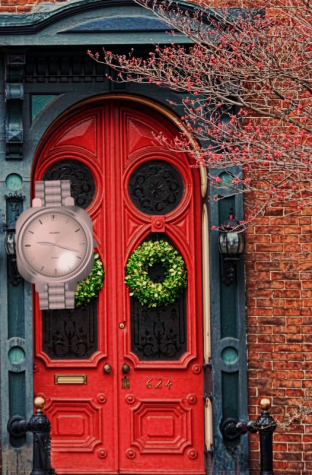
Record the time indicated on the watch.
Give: 9:18
